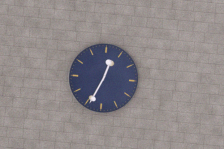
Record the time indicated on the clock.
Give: 12:34
